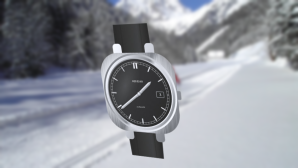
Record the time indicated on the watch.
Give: 1:39
